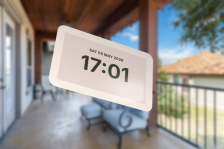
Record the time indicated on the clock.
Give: 17:01
